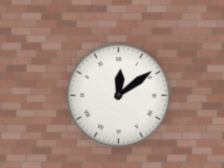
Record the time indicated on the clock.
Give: 12:09
